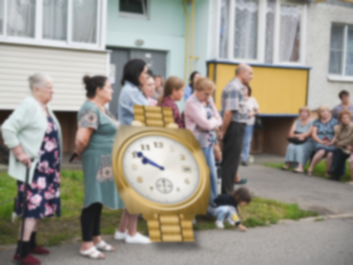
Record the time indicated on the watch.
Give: 9:51
